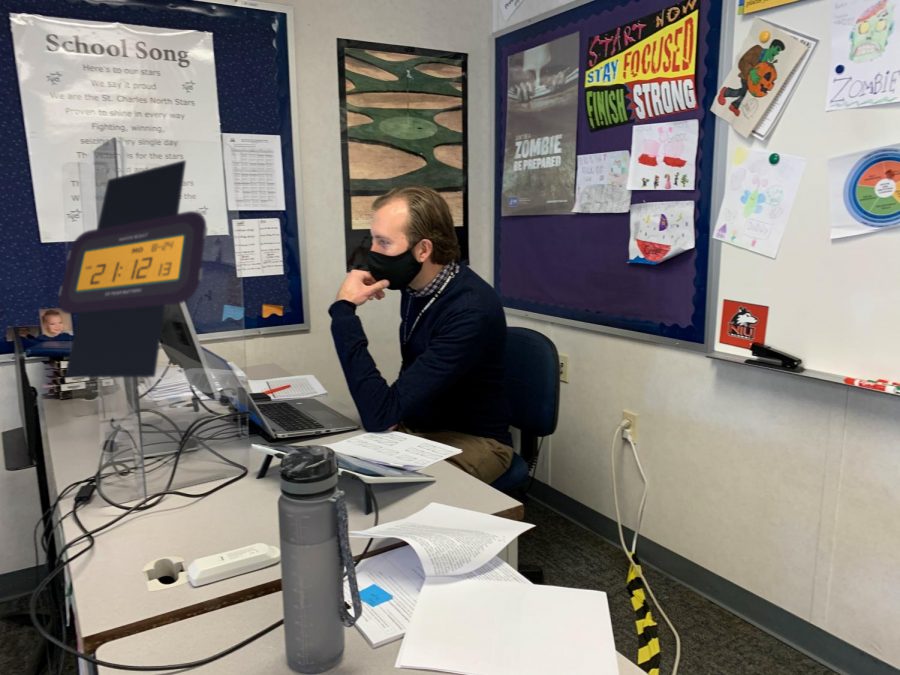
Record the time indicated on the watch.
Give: 21:12:13
